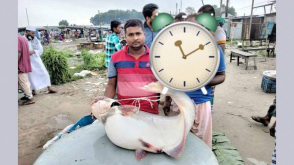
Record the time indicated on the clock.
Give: 11:10
